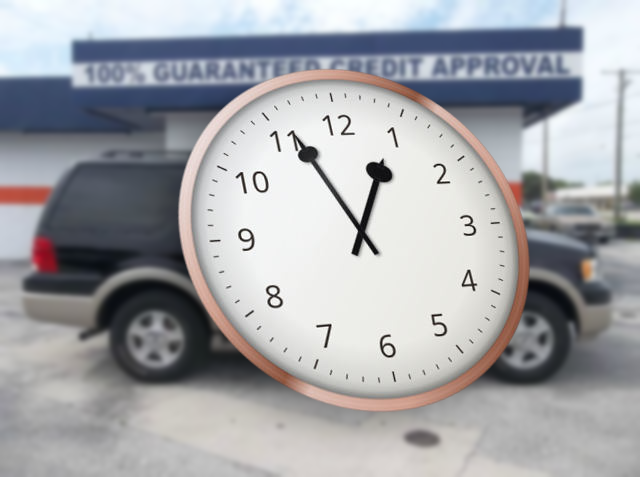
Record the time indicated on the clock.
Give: 12:56
